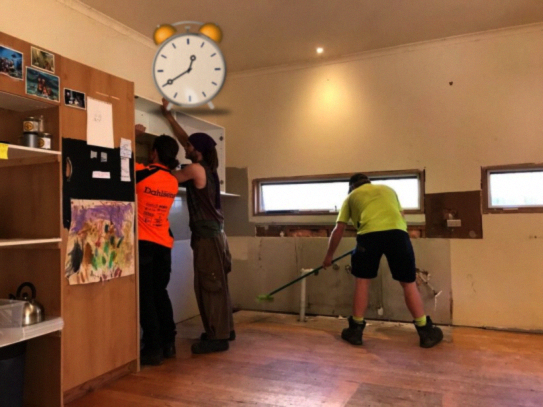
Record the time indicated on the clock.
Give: 12:40
